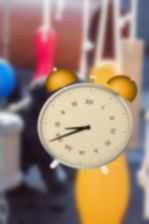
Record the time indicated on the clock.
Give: 8:40
